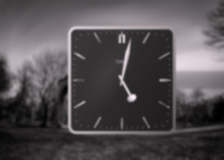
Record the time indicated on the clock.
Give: 5:02
